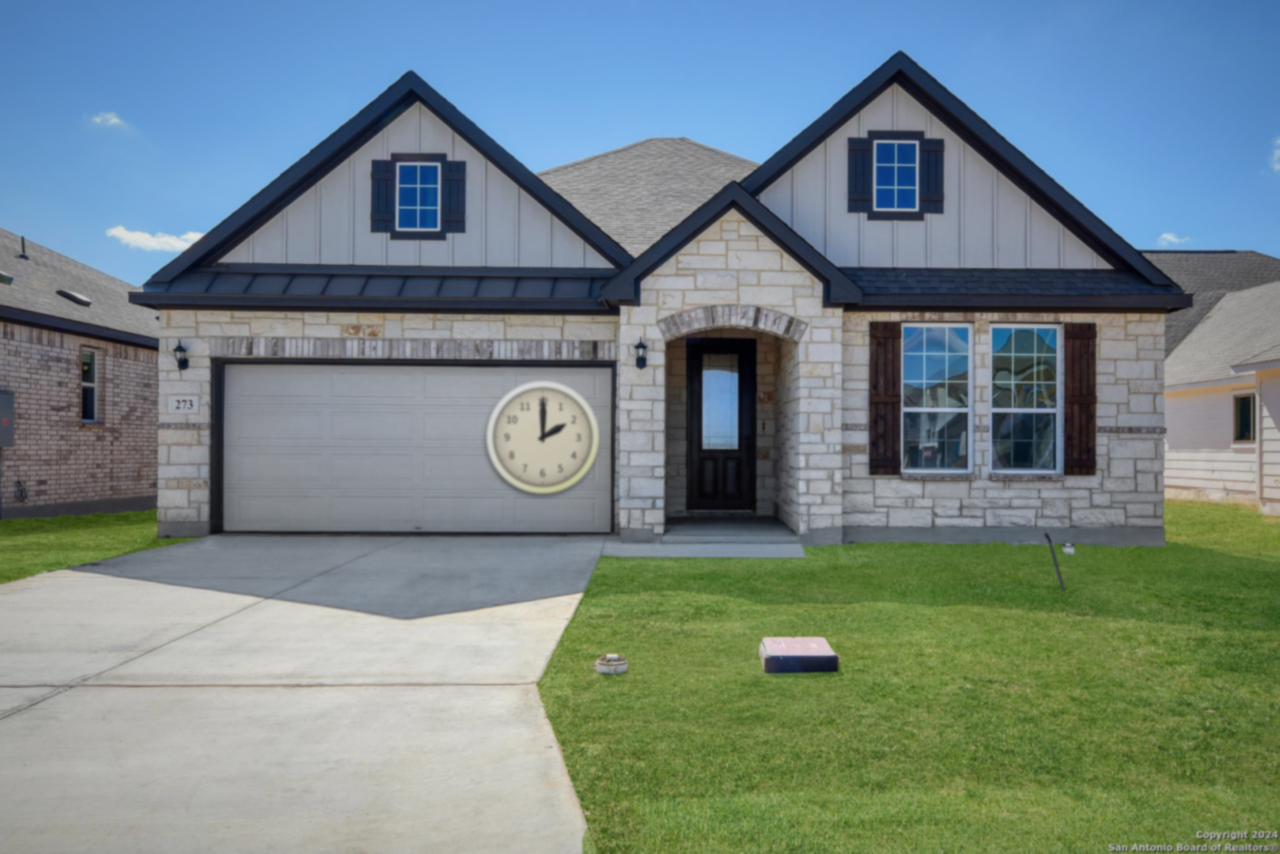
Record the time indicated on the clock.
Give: 2:00
